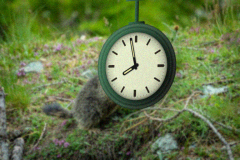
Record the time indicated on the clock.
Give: 7:58
